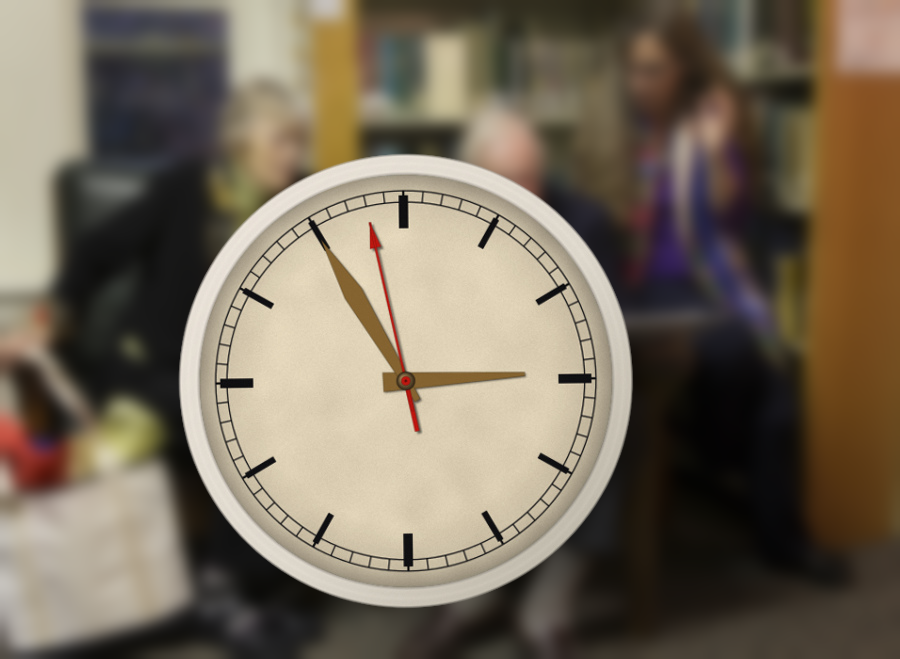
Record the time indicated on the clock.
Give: 2:54:58
